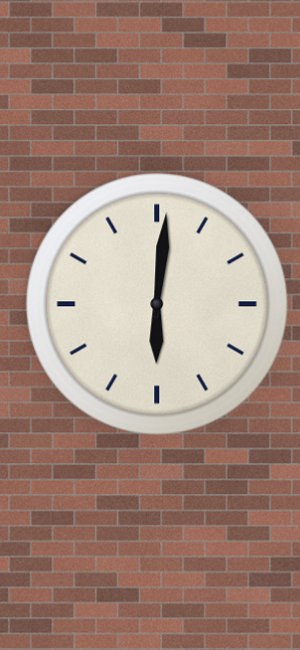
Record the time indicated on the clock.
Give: 6:01
